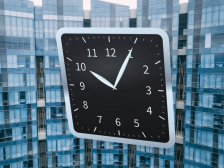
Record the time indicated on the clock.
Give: 10:05
